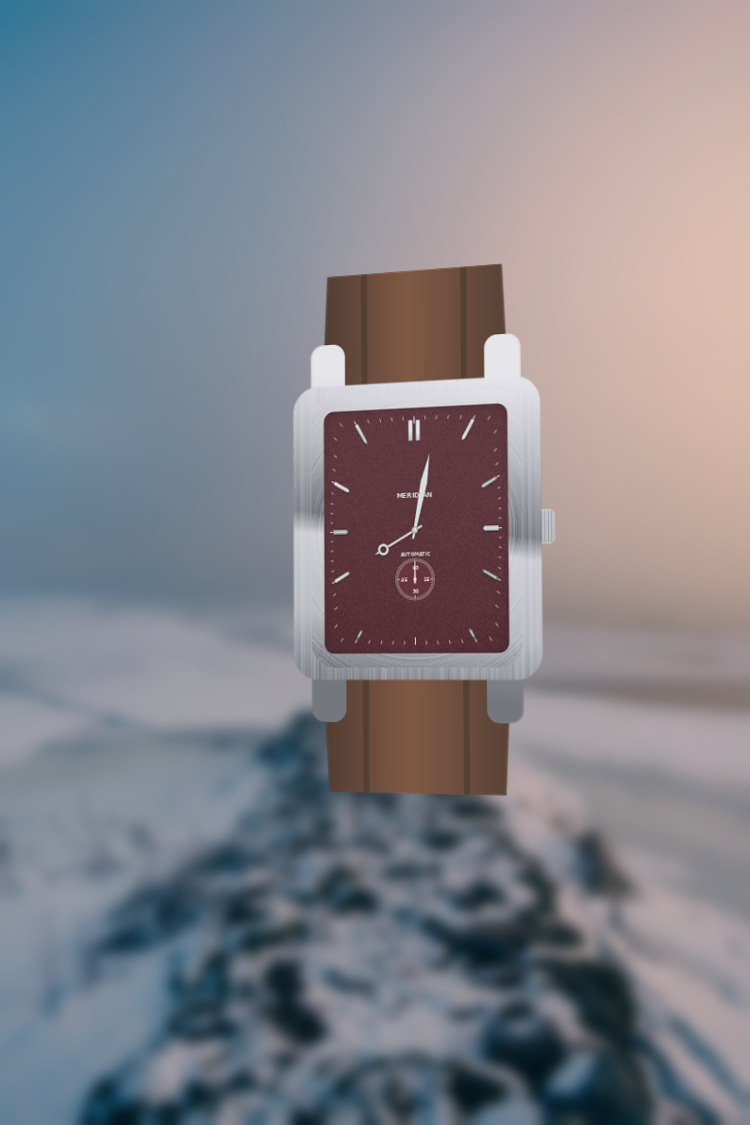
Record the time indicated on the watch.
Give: 8:02
